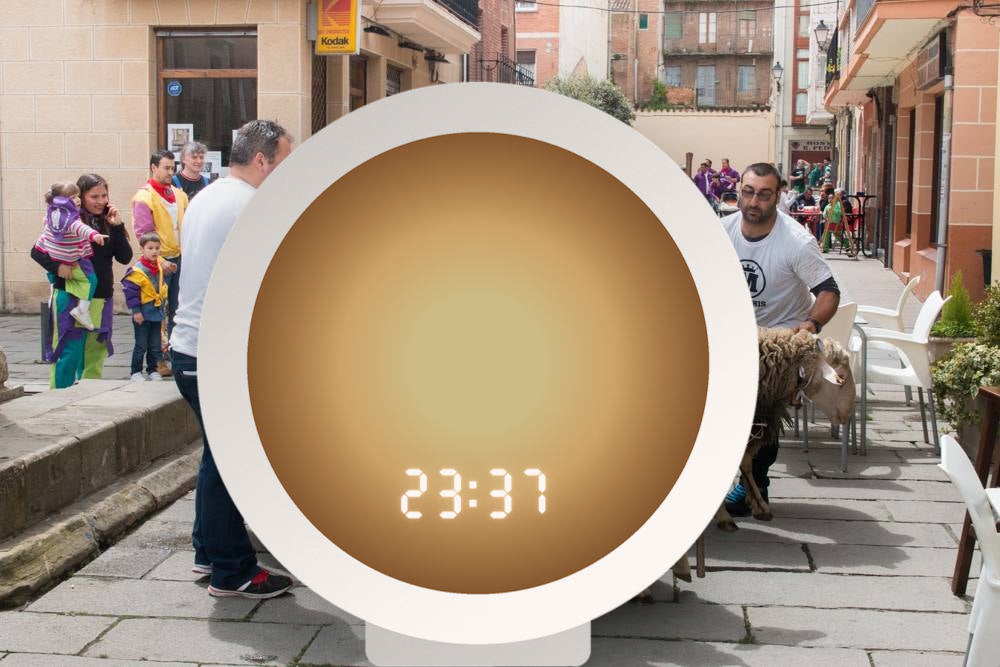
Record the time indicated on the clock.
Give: 23:37
